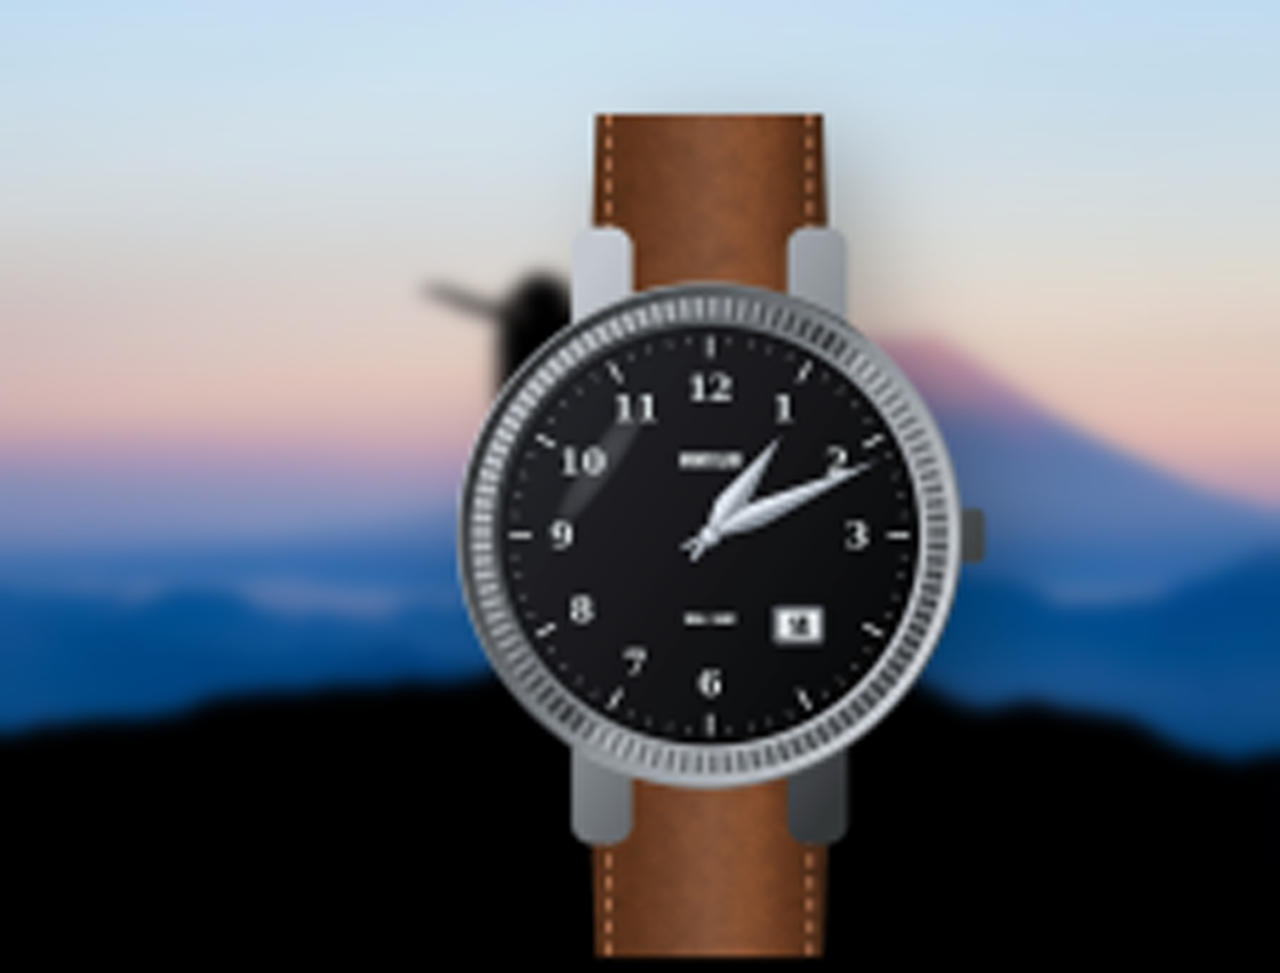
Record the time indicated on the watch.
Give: 1:11
